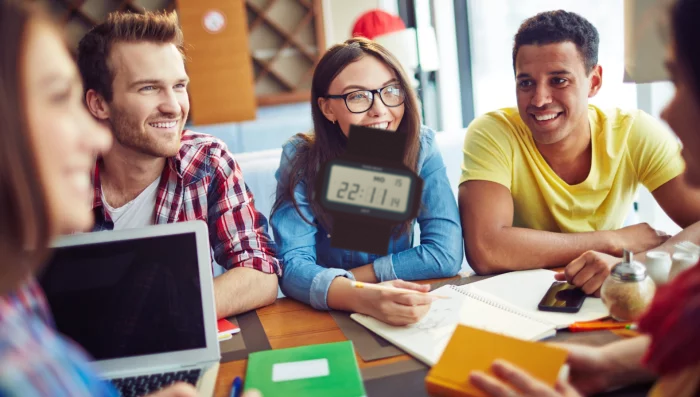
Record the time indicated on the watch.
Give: 22:11
